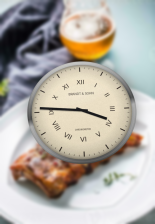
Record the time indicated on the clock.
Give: 3:46
